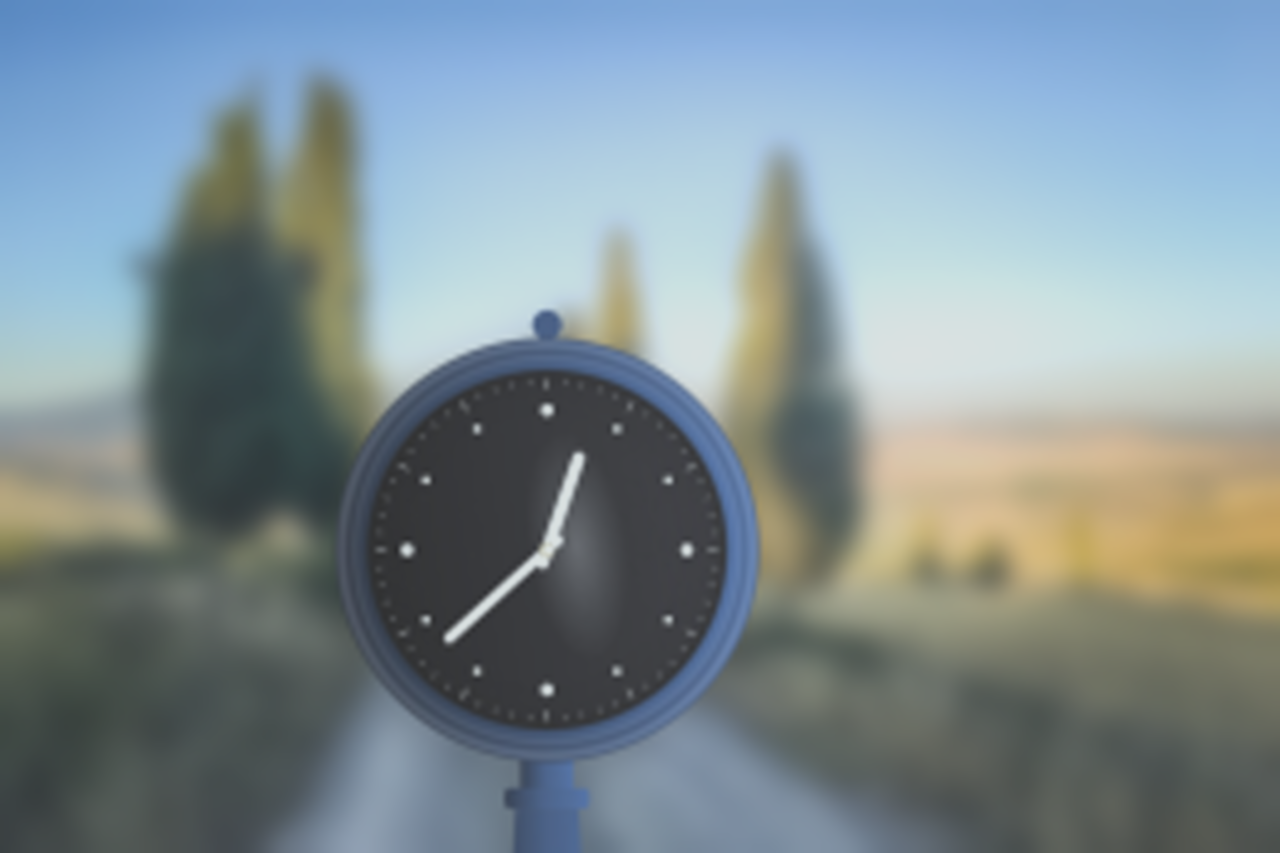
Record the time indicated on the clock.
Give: 12:38
